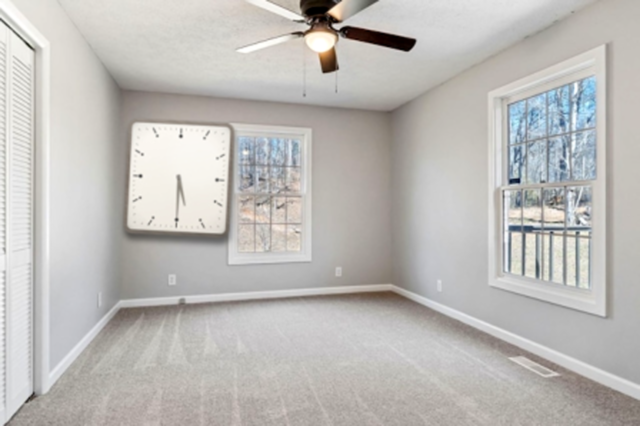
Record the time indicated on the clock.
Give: 5:30
